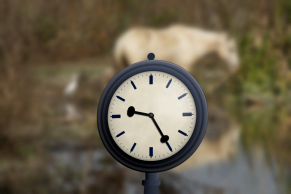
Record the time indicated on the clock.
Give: 9:25
